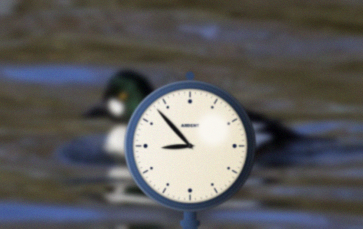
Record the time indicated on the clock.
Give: 8:53
